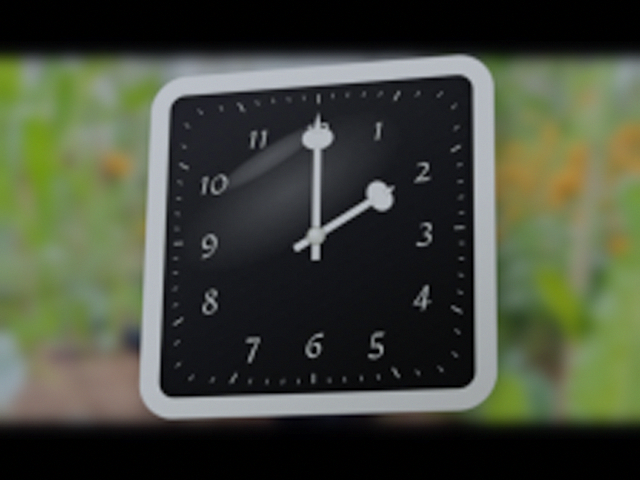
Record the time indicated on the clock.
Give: 2:00
